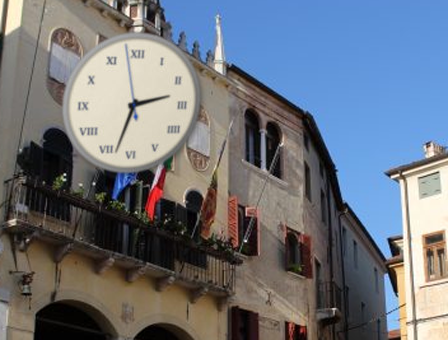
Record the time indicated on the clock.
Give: 2:32:58
